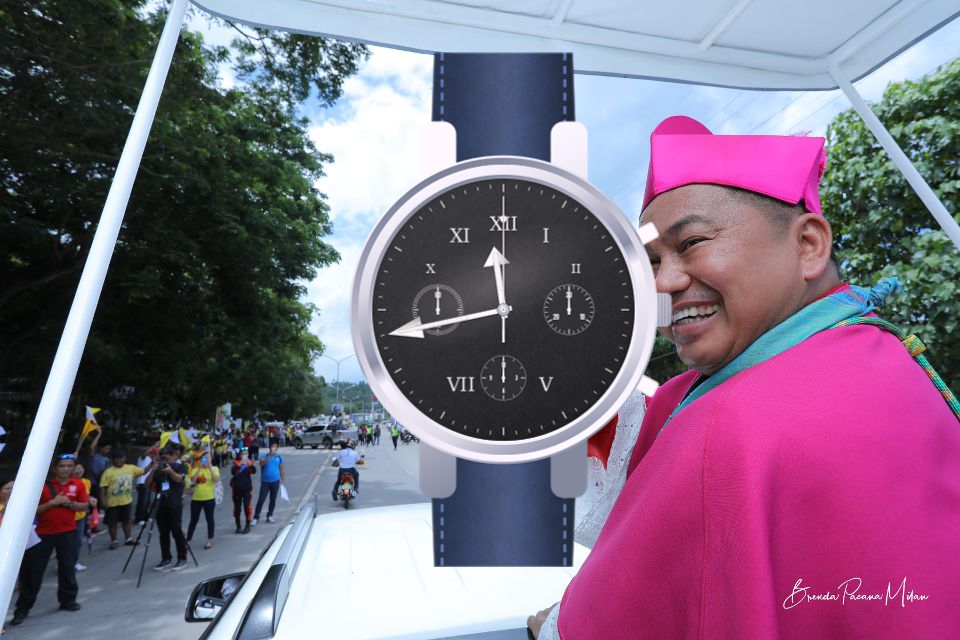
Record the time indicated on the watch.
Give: 11:43
